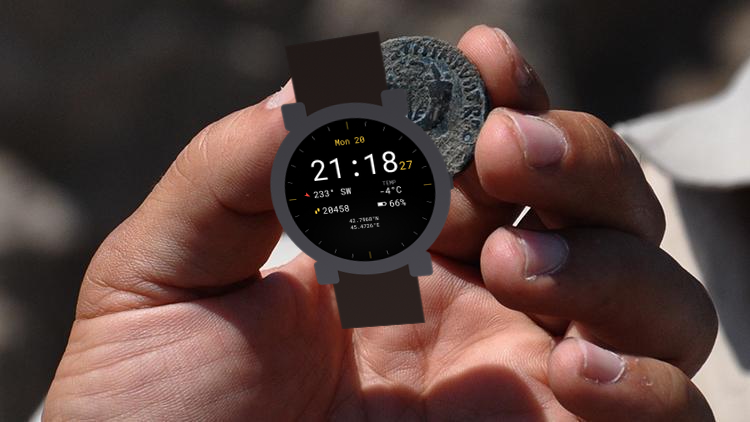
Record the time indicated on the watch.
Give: 21:18:27
